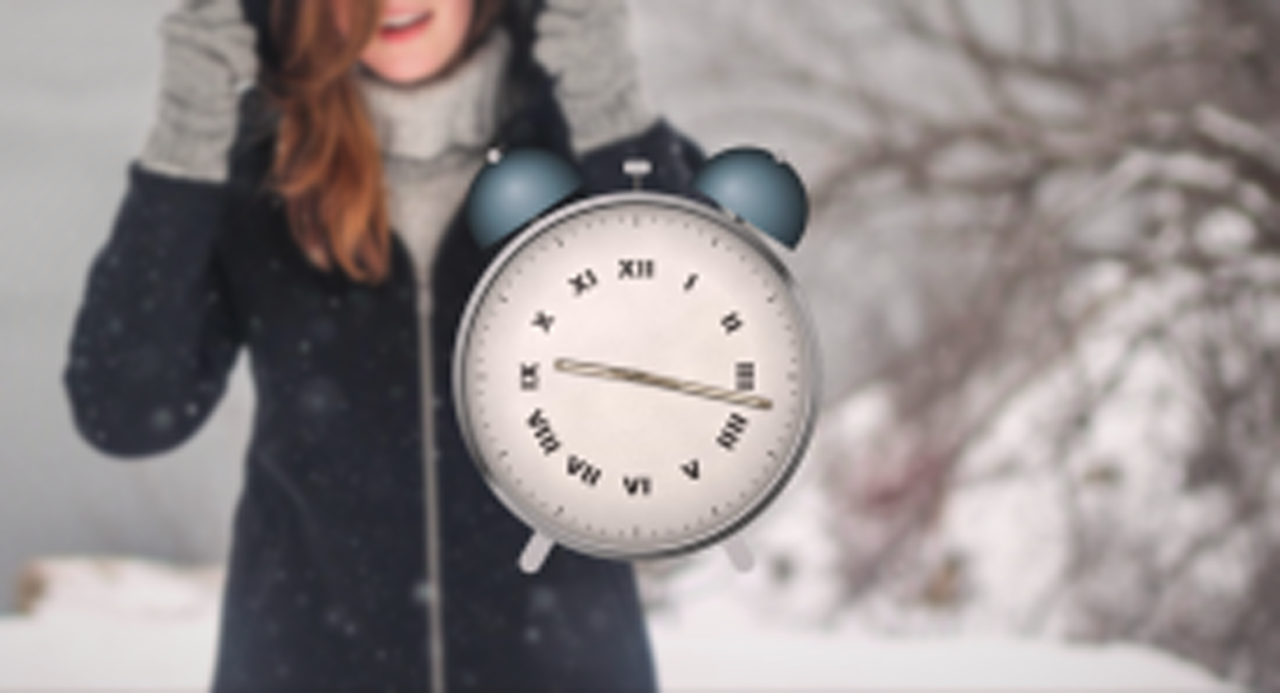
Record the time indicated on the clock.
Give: 9:17
